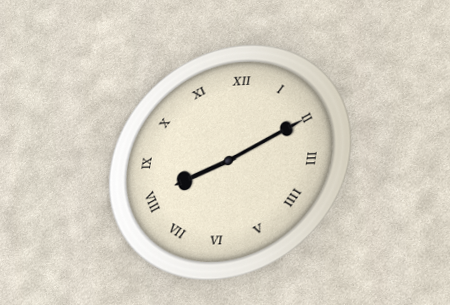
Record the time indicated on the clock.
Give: 8:10
